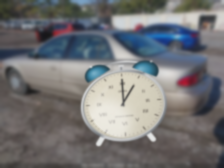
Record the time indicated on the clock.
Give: 1:00
